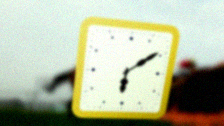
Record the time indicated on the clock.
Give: 6:09
